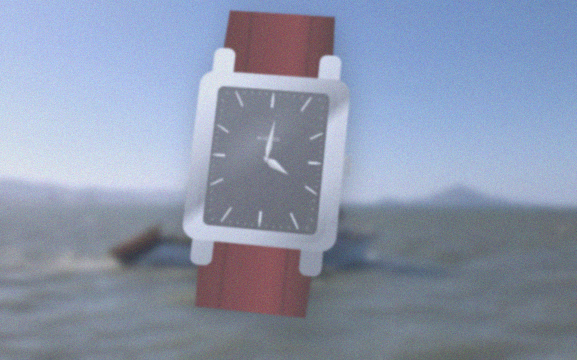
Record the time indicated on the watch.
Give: 4:01
